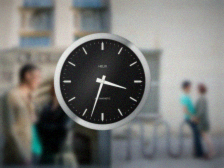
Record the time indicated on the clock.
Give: 3:33
